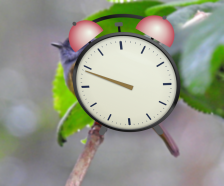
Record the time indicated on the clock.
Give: 9:49
